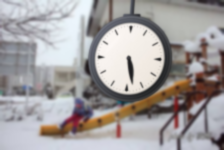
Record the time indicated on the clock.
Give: 5:28
